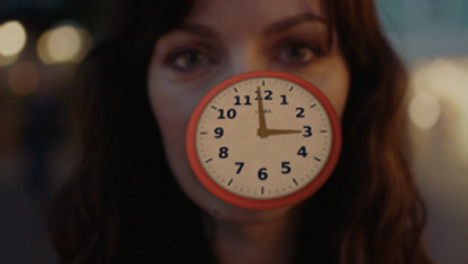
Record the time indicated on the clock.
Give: 2:59
